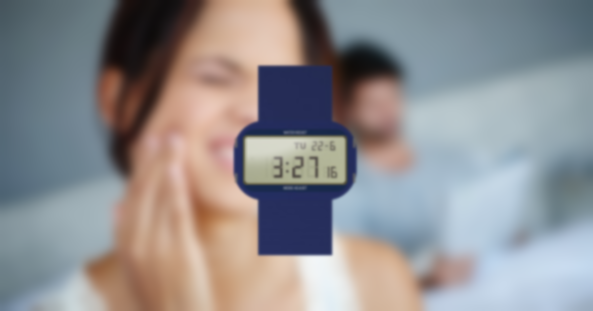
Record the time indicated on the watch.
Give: 3:27:16
